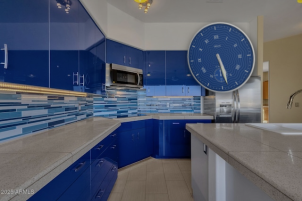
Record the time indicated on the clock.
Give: 5:28
